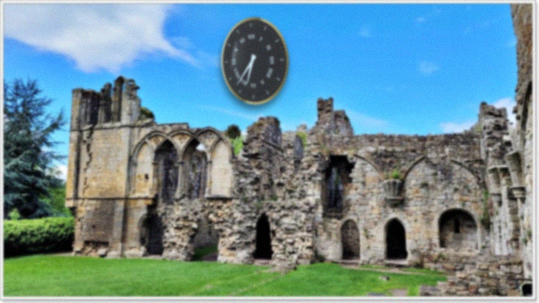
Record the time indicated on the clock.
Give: 6:37
